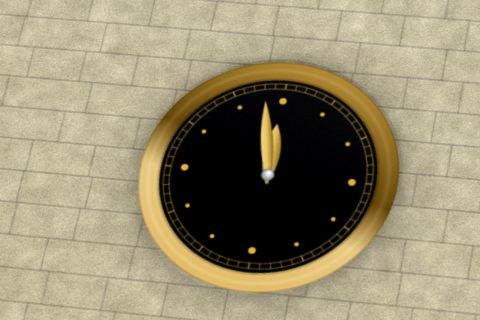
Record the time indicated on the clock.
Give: 11:58
